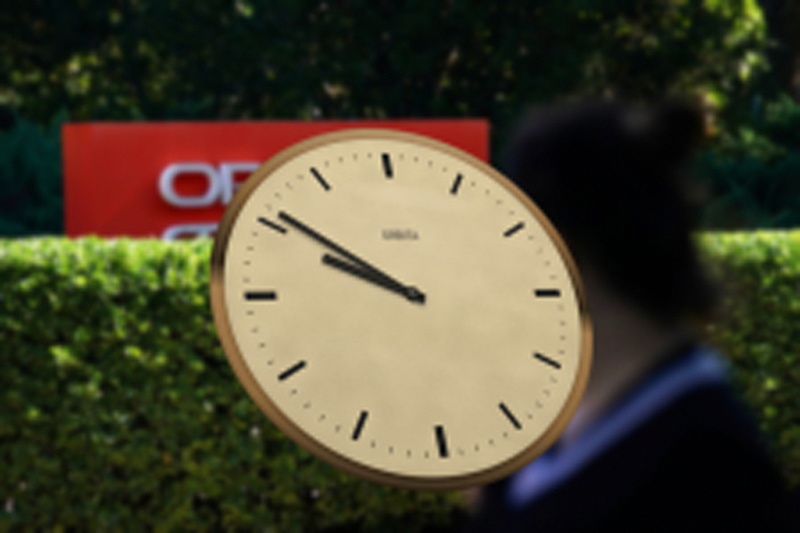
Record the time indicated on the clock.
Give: 9:51
